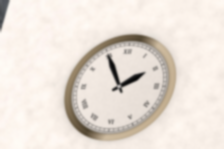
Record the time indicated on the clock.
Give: 1:55
